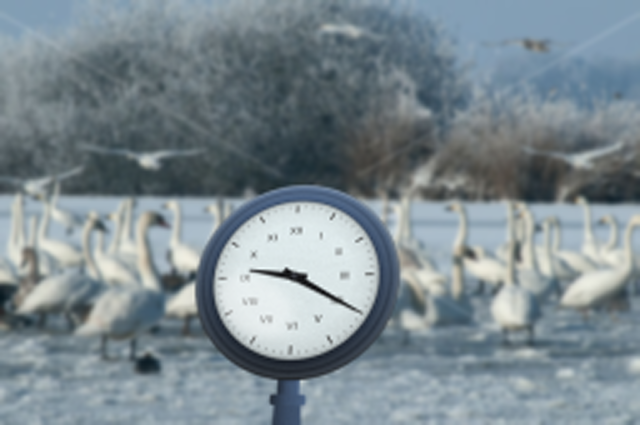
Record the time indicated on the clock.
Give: 9:20
